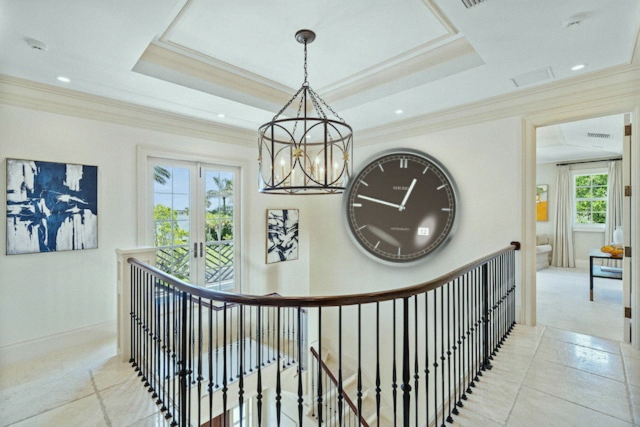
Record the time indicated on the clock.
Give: 12:47
